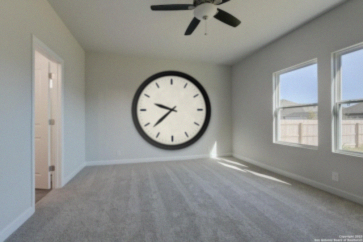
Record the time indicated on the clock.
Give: 9:38
